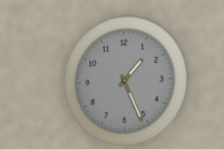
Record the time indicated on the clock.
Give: 1:26
